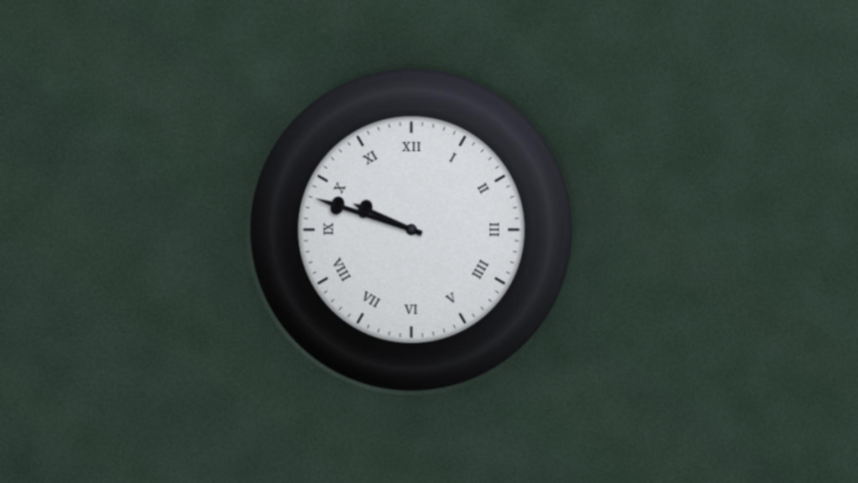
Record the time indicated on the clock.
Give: 9:48
